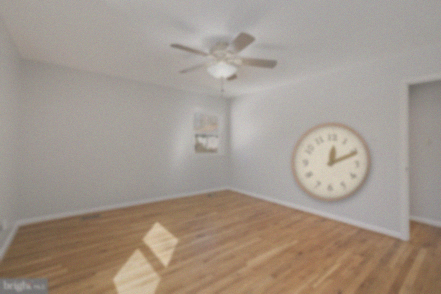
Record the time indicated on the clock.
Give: 12:11
